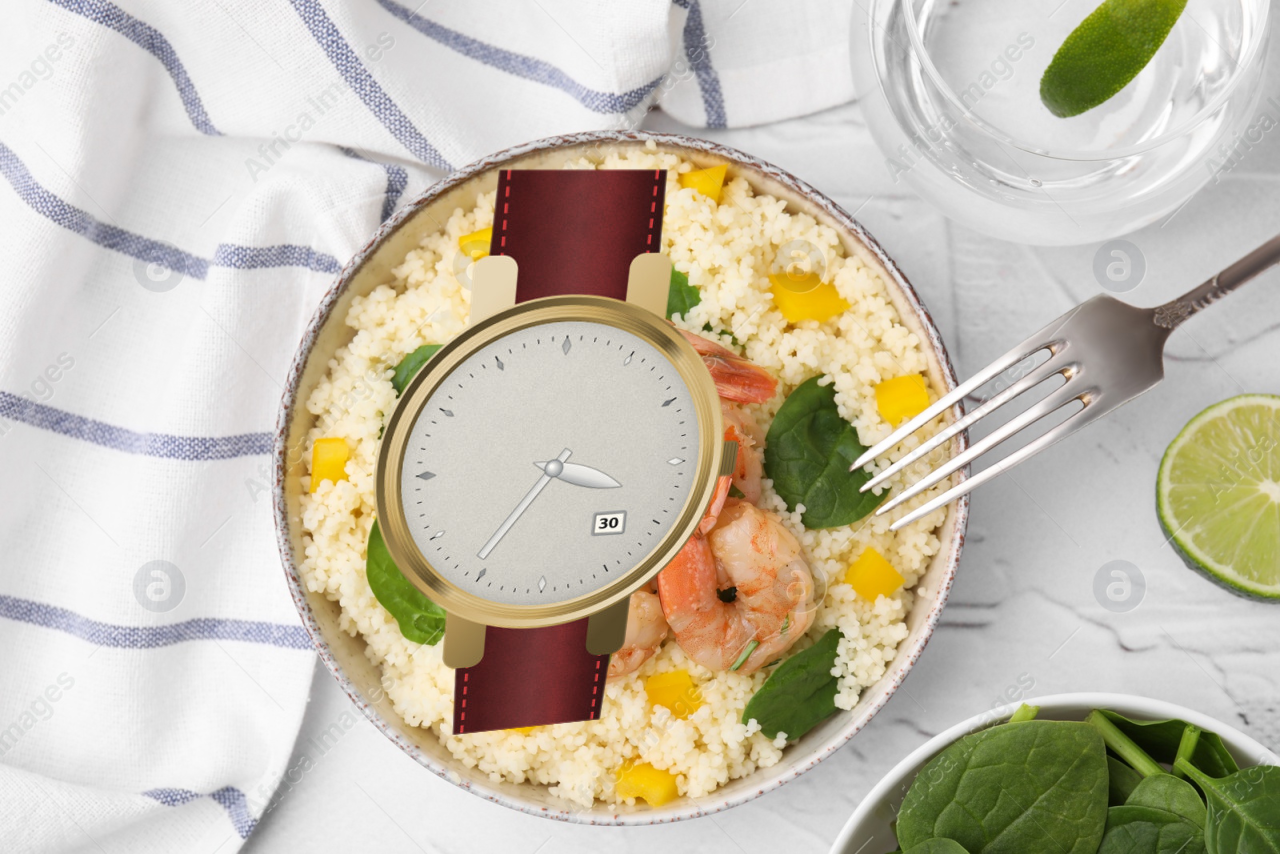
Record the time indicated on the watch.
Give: 3:36
